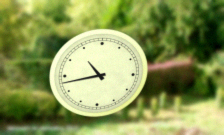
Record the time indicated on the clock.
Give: 10:43
